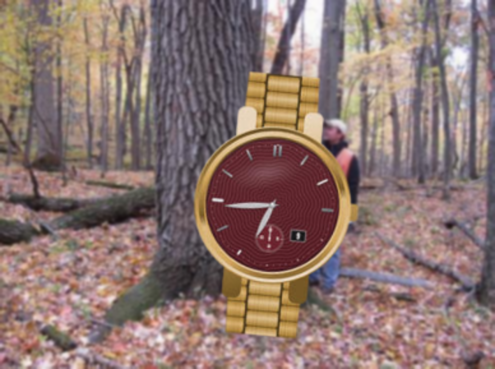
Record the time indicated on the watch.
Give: 6:44
